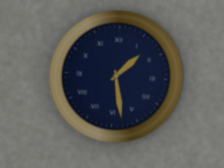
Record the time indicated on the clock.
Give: 1:28
